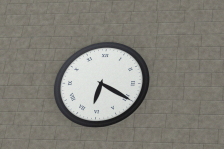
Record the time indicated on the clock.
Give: 6:20
